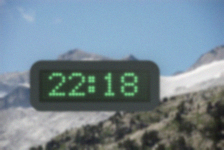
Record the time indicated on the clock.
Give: 22:18
